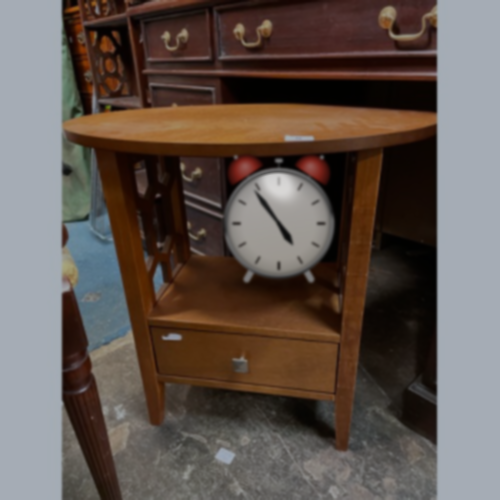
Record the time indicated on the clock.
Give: 4:54
